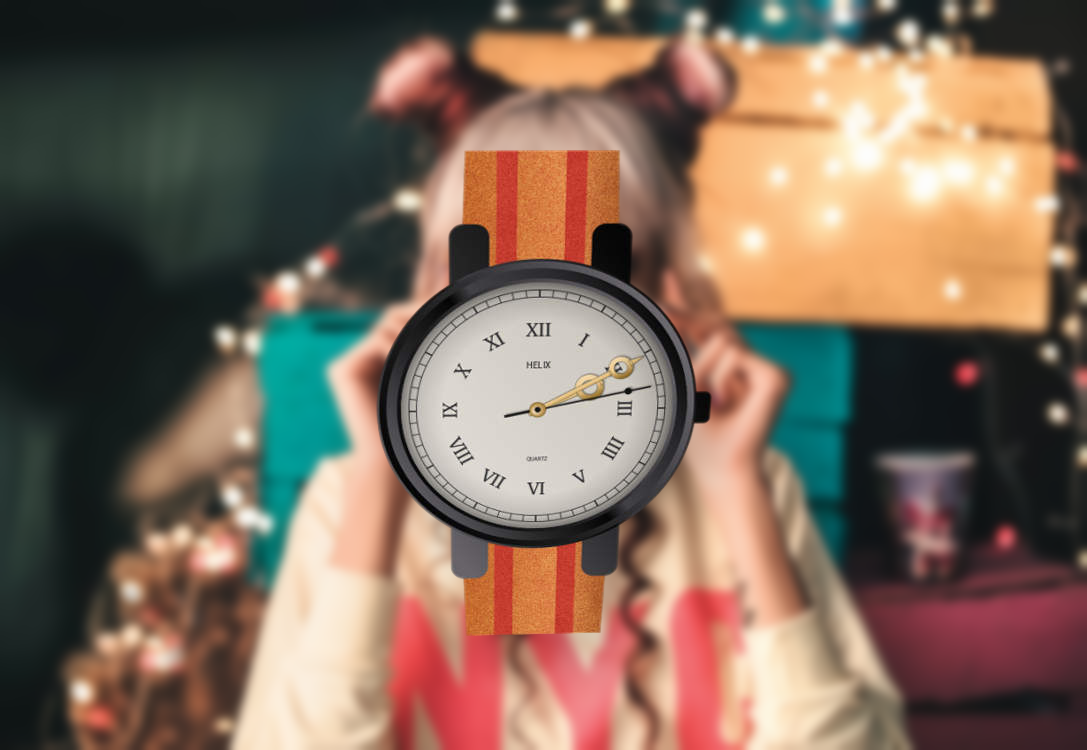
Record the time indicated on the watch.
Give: 2:10:13
